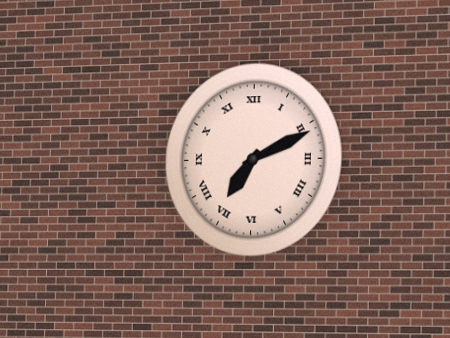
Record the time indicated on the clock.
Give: 7:11
